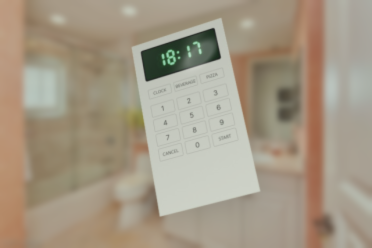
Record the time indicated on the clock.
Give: 18:17
